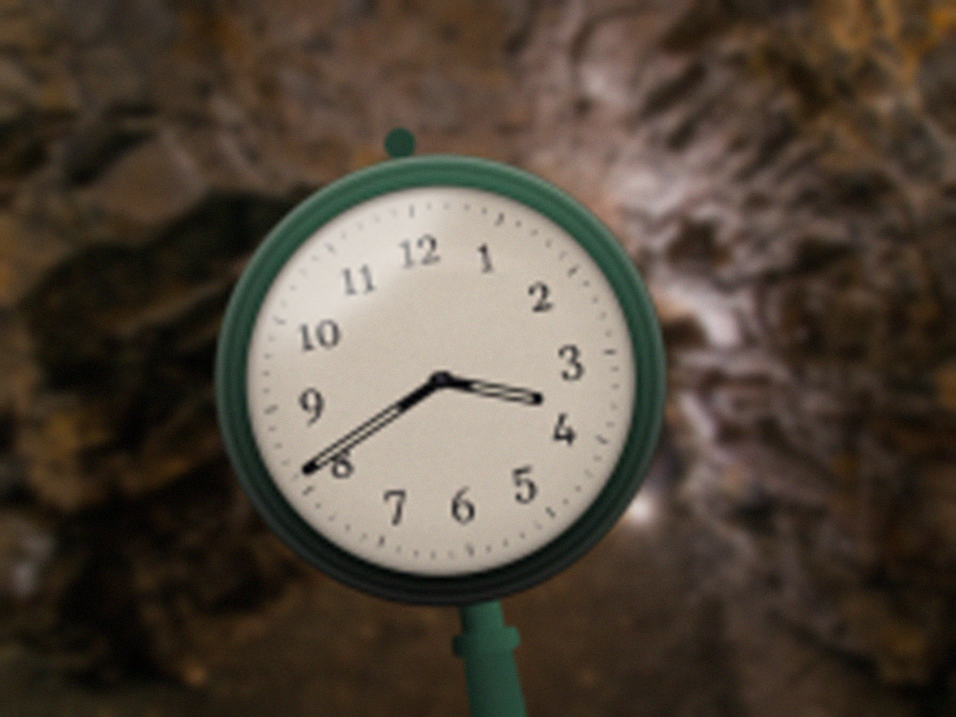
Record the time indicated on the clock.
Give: 3:41
